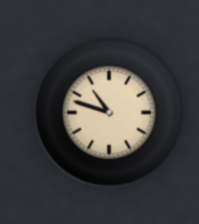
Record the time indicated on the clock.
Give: 10:48
